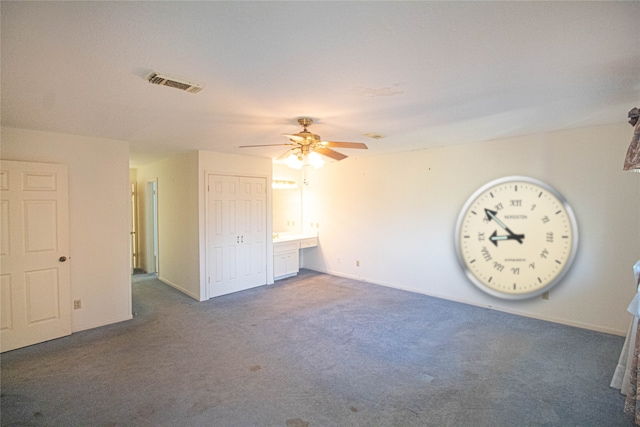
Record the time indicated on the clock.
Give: 8:52
